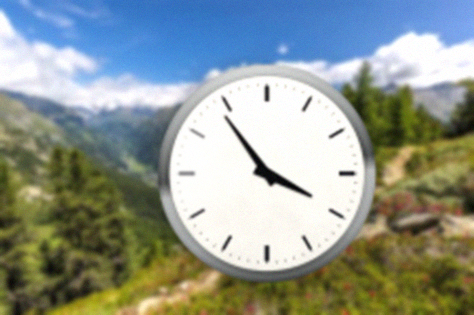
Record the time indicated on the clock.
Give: 3:54
